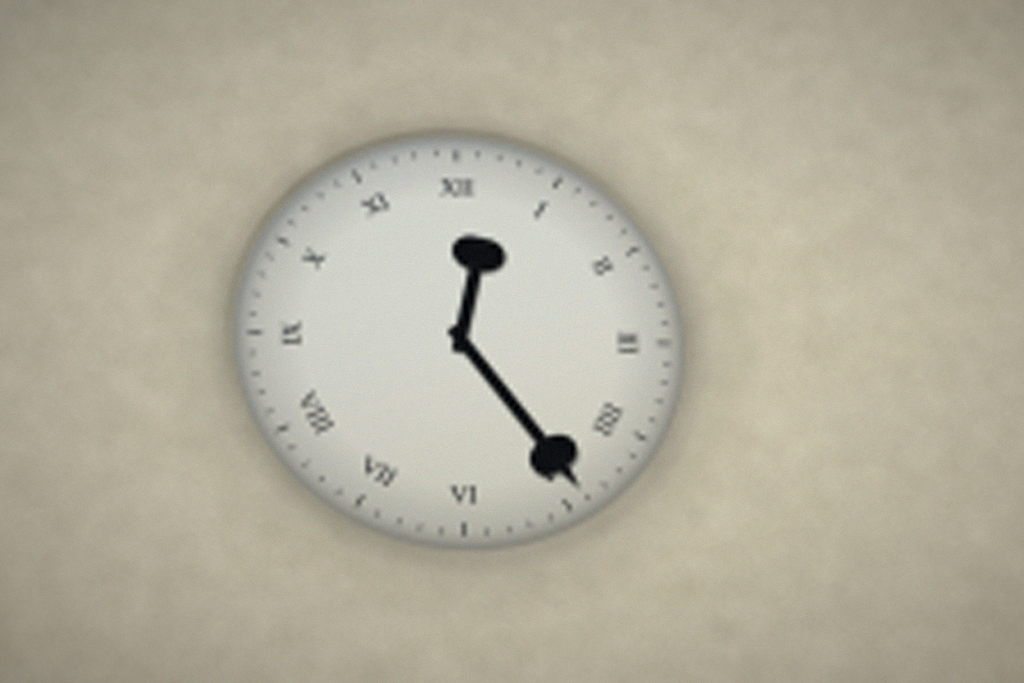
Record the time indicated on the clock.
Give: 12:24
